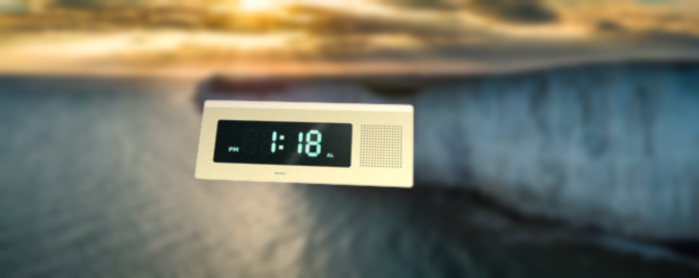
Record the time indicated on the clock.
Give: 1:18
